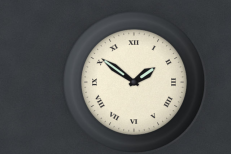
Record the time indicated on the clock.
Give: 1:51
